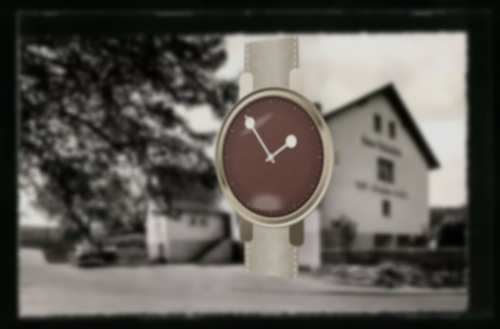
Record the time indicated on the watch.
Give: 1:54
